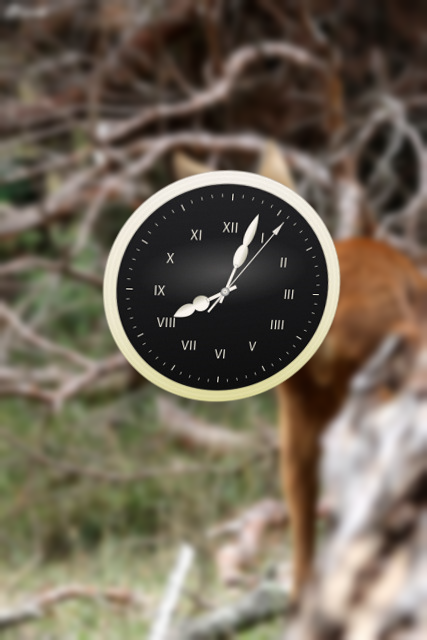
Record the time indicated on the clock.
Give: 8:03:06
